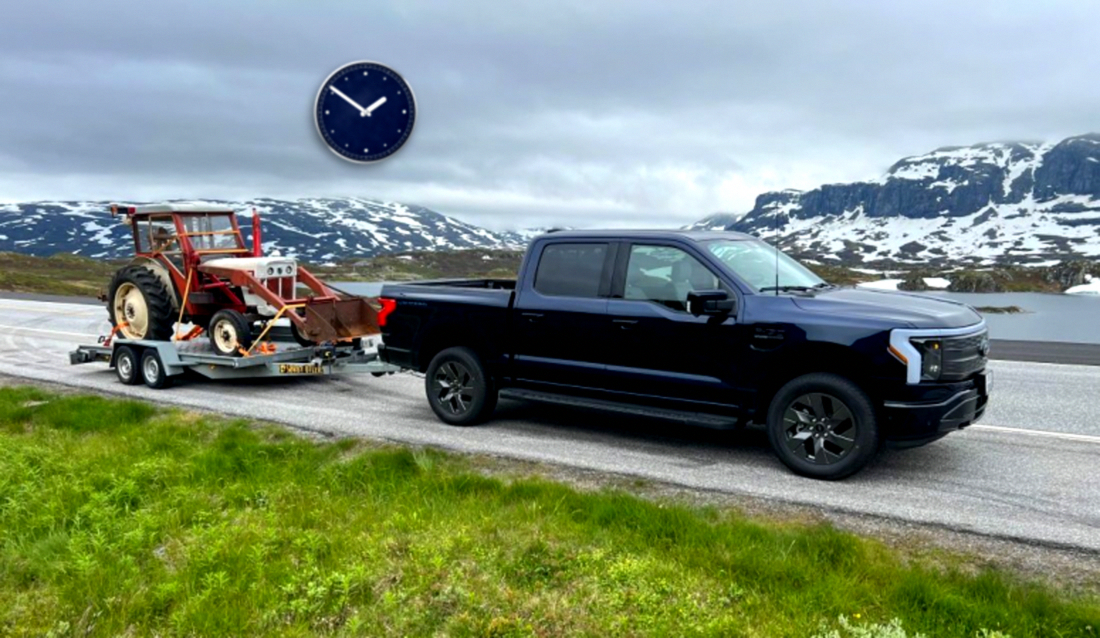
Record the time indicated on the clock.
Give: 1:51
